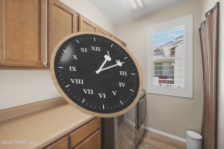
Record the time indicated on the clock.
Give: 1:11
